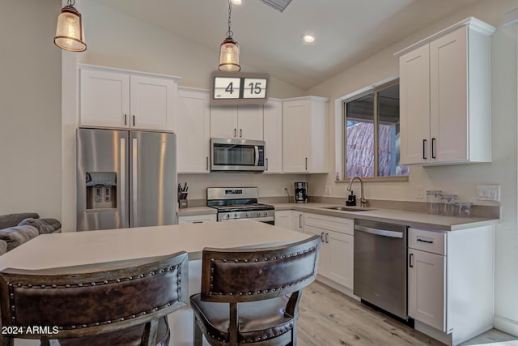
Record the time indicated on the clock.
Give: 4:15
